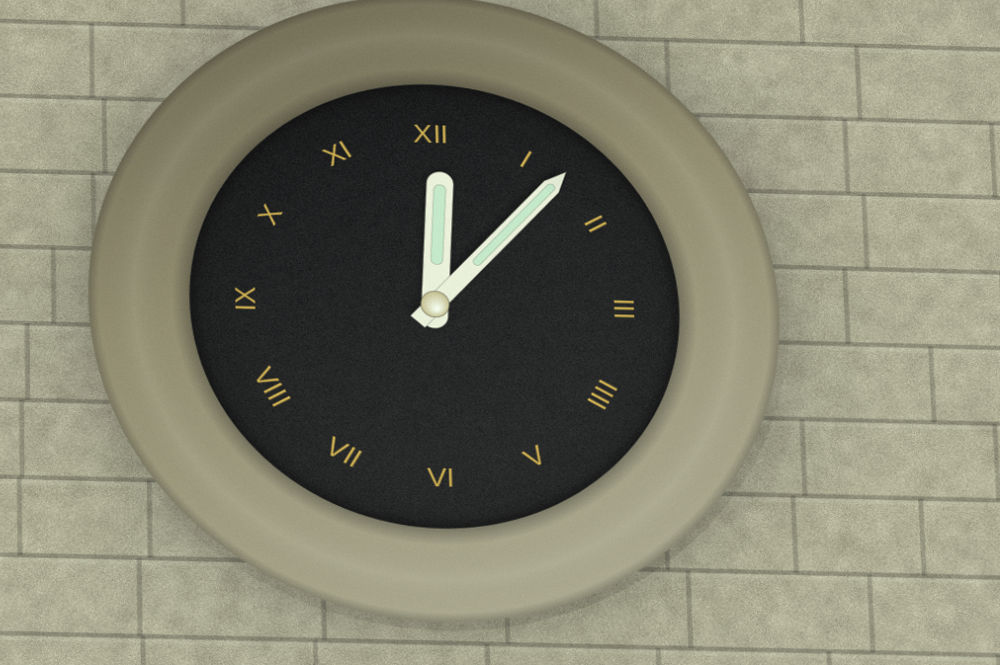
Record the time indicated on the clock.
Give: 12:07
